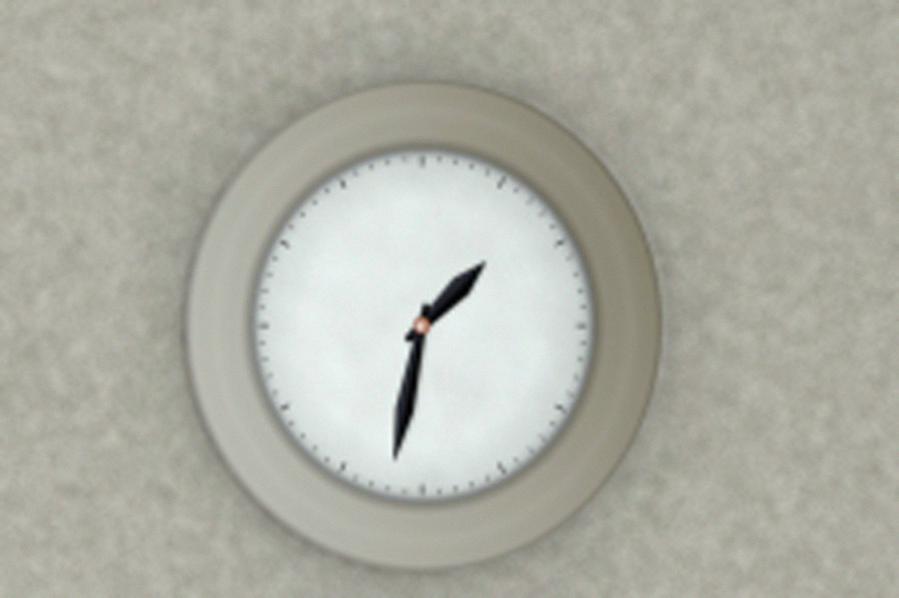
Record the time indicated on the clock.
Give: 1:32
